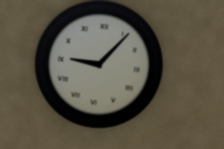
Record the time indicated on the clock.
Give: 9:06
